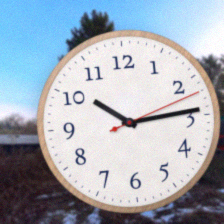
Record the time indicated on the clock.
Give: 10:14:12
